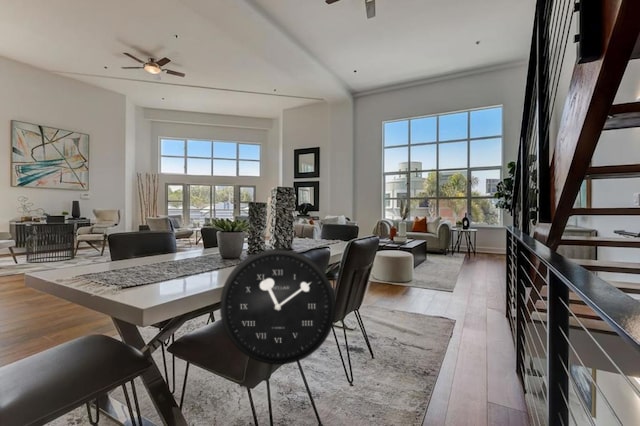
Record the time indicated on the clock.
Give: 11:09
